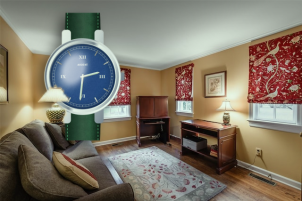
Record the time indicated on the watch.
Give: 2:31
